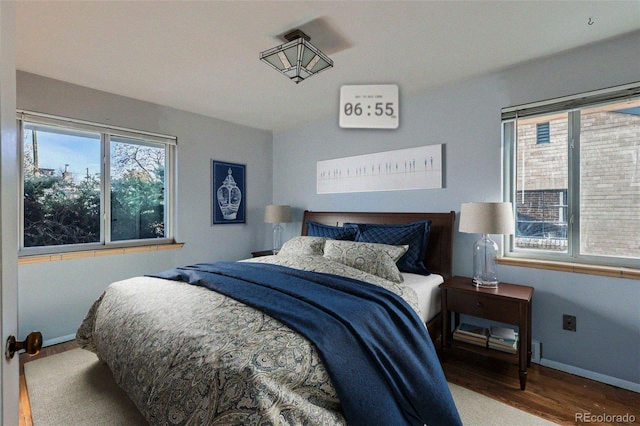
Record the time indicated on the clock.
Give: 6:55
